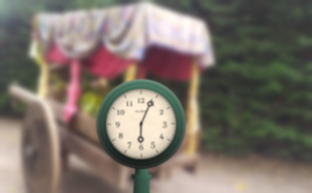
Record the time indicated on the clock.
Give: 6:04
